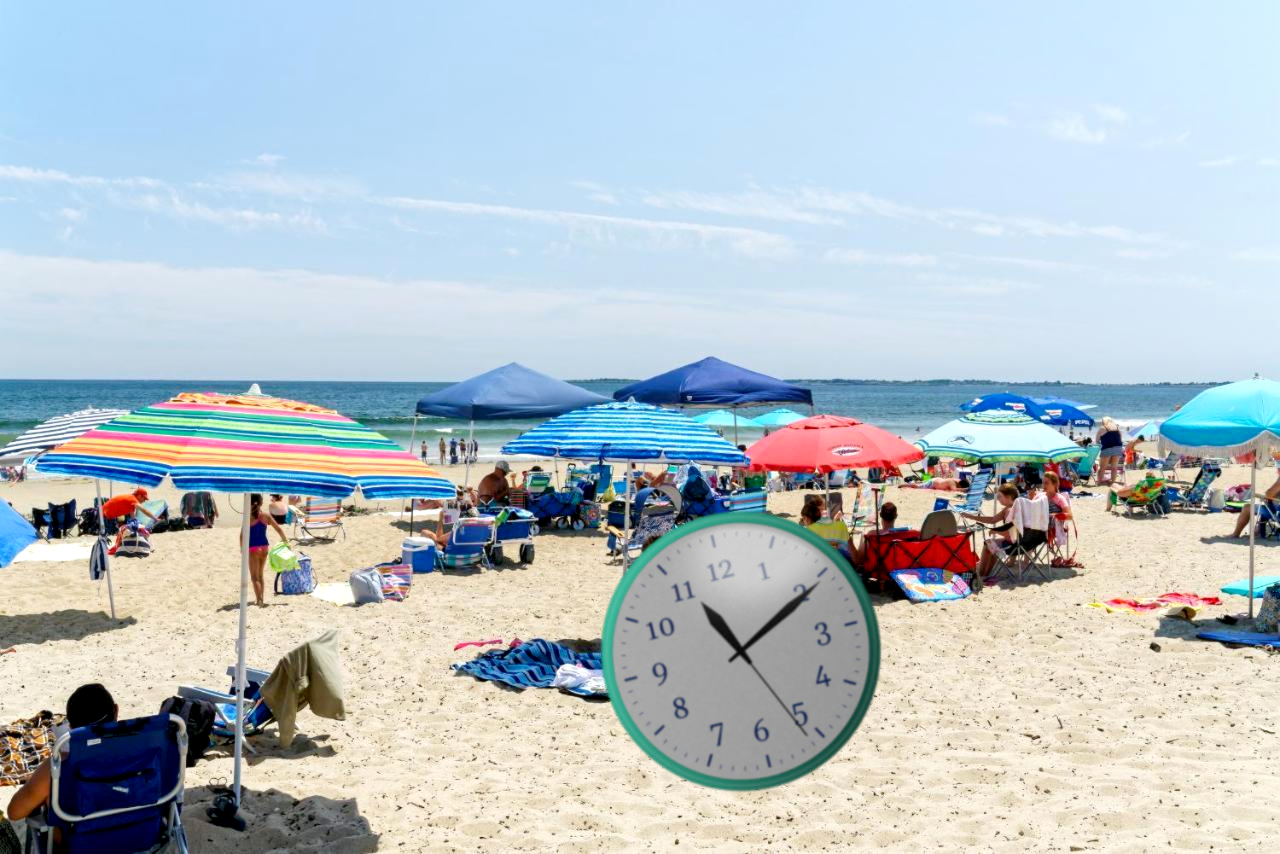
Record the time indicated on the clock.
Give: 11:10:26
